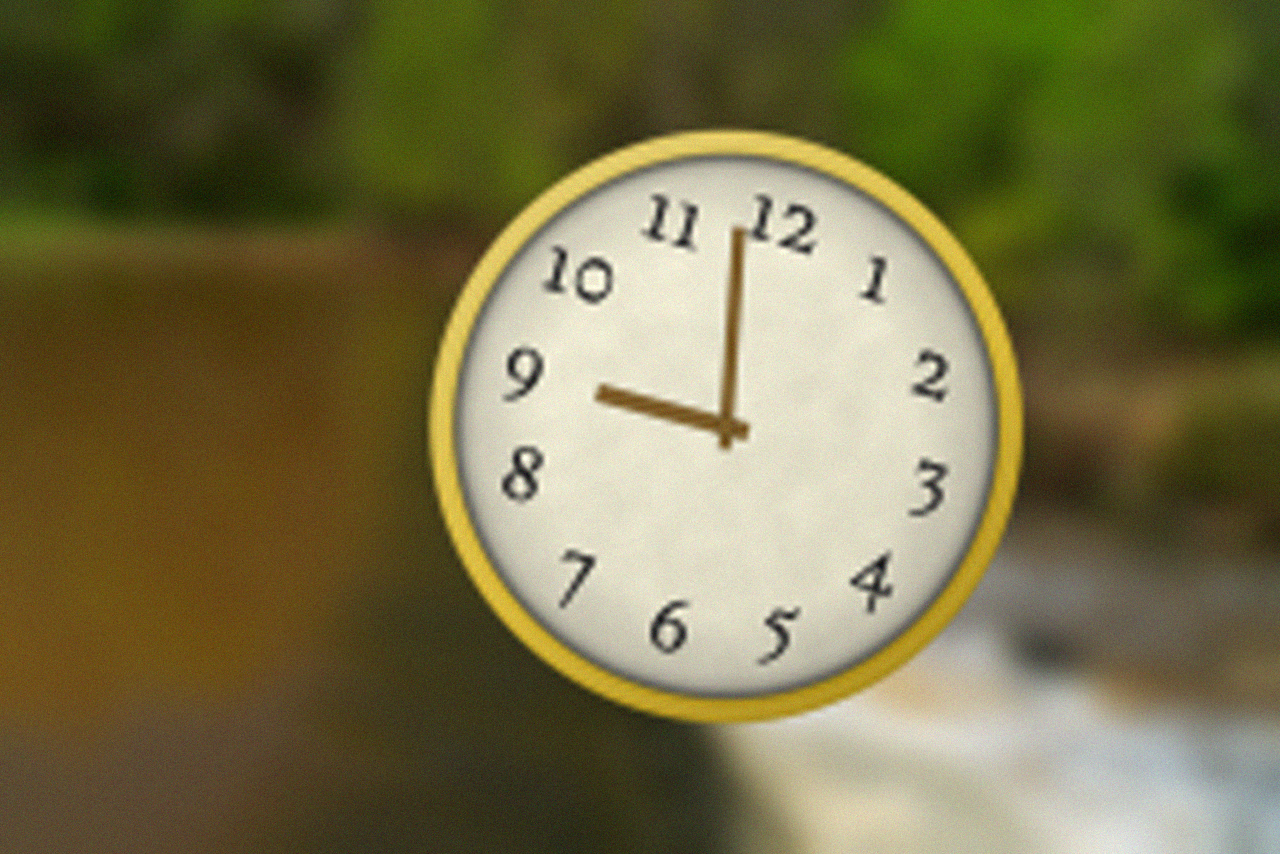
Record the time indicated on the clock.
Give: 8:58
